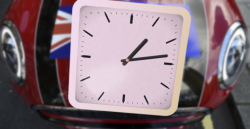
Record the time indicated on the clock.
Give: 1:13
